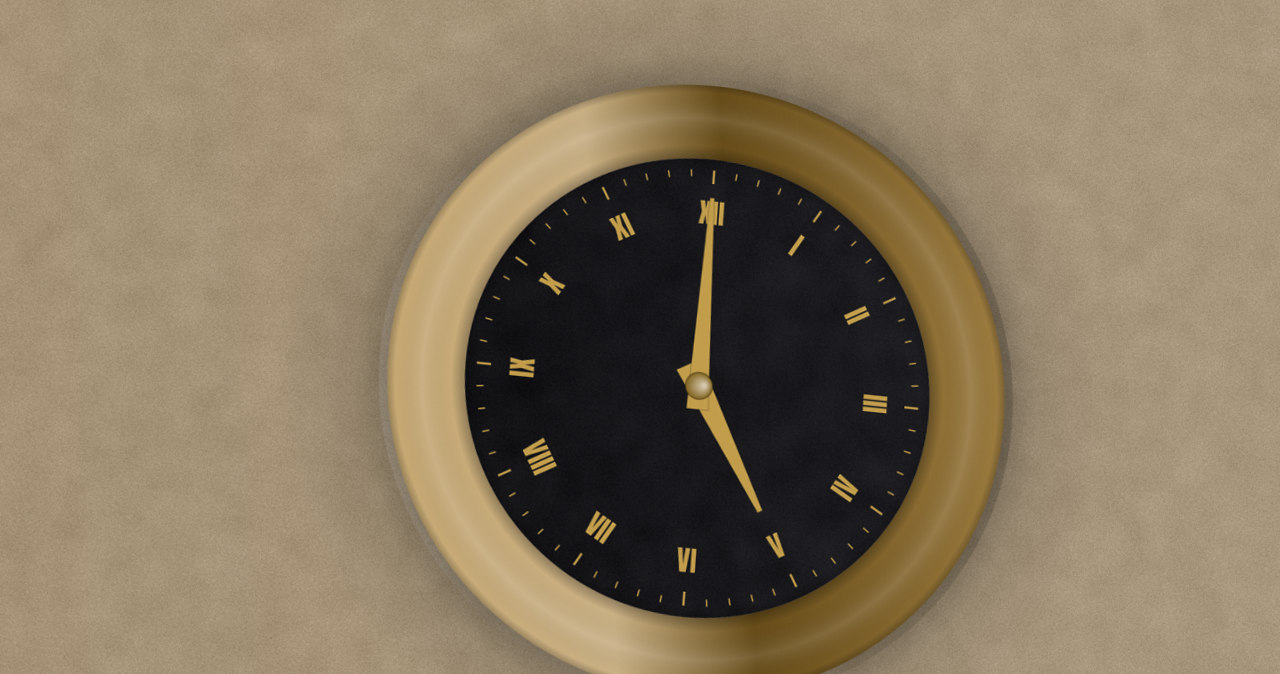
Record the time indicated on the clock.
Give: 5:00
